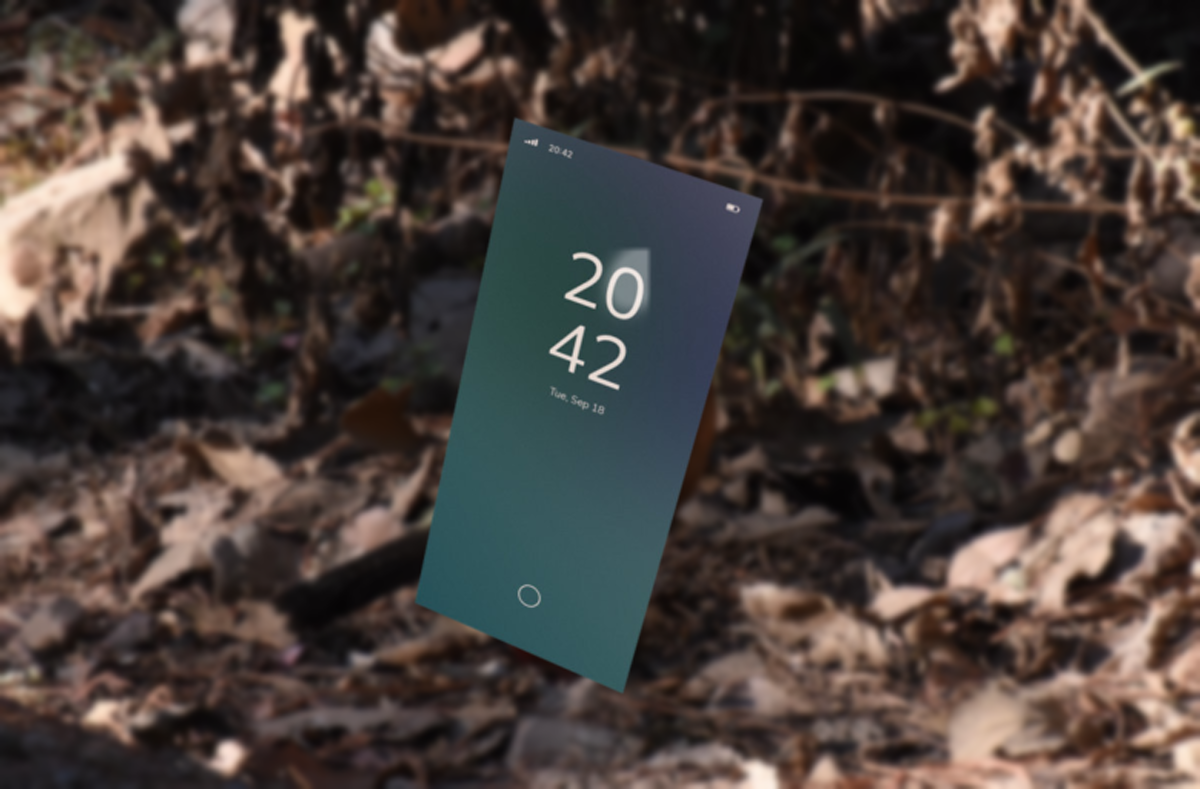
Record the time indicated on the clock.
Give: 20:42
